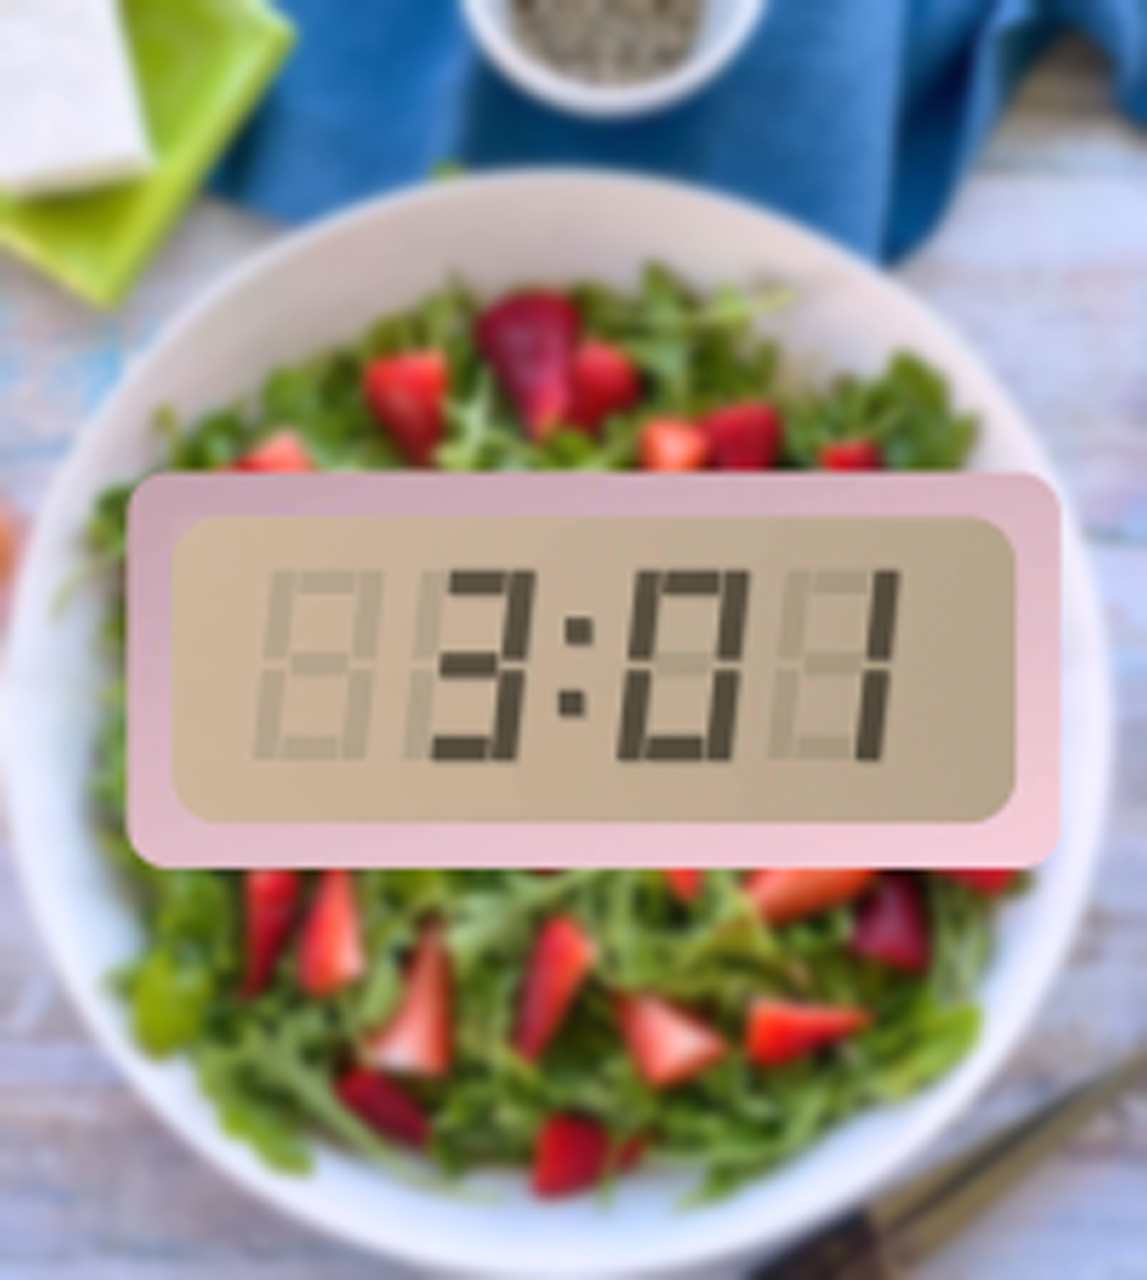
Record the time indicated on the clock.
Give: 3:01
